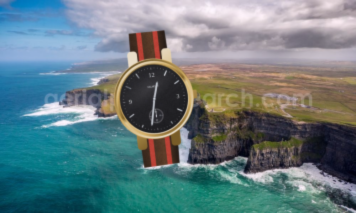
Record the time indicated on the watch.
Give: 12:32
